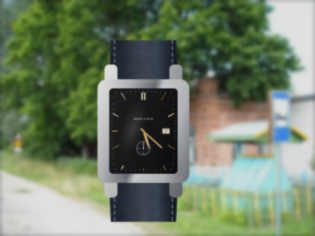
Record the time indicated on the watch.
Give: 5:22
